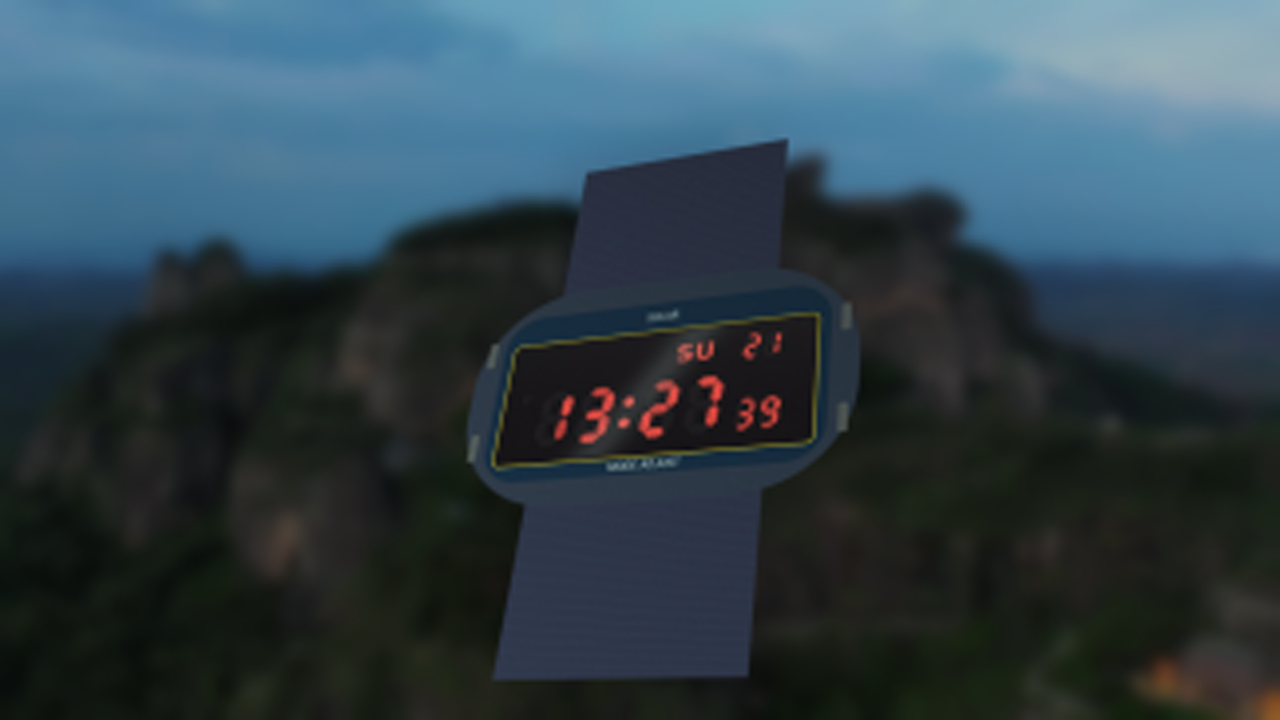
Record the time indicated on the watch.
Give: 13:27:39
